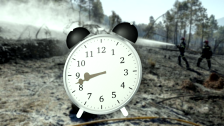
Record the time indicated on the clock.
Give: 8:42
